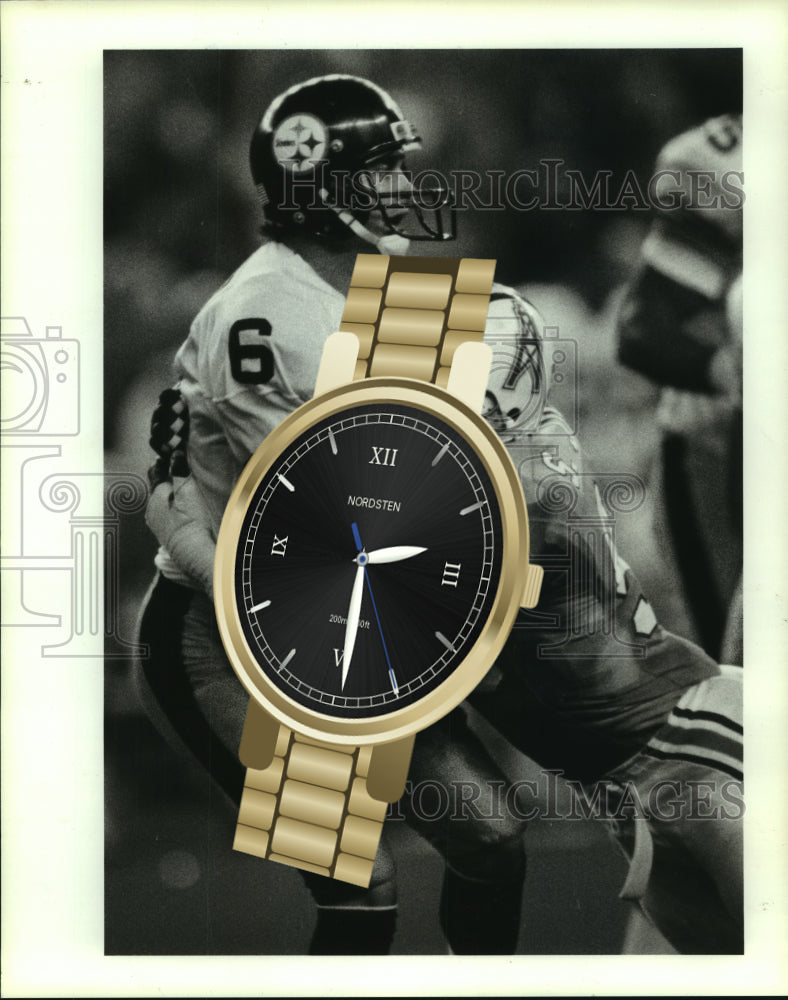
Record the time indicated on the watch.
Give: 2:29:25
